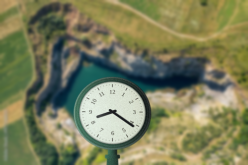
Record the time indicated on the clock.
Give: 8:21
